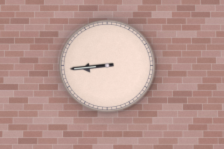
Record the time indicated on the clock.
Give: 8:44
